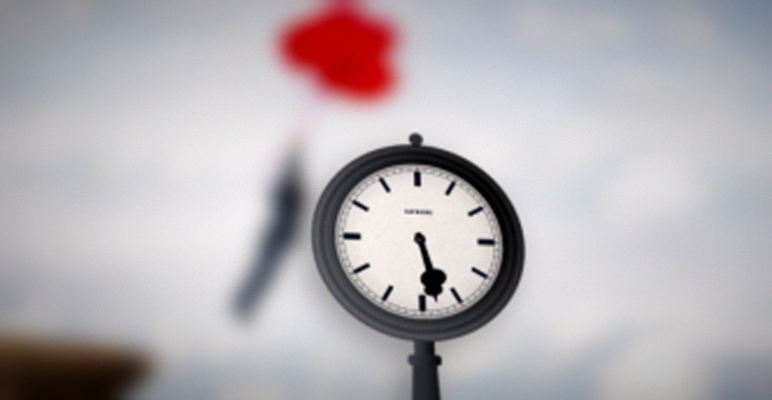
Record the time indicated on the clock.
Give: 5:28
